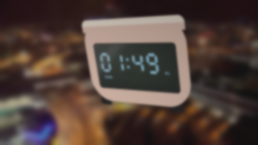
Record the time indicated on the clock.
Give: 1:49
